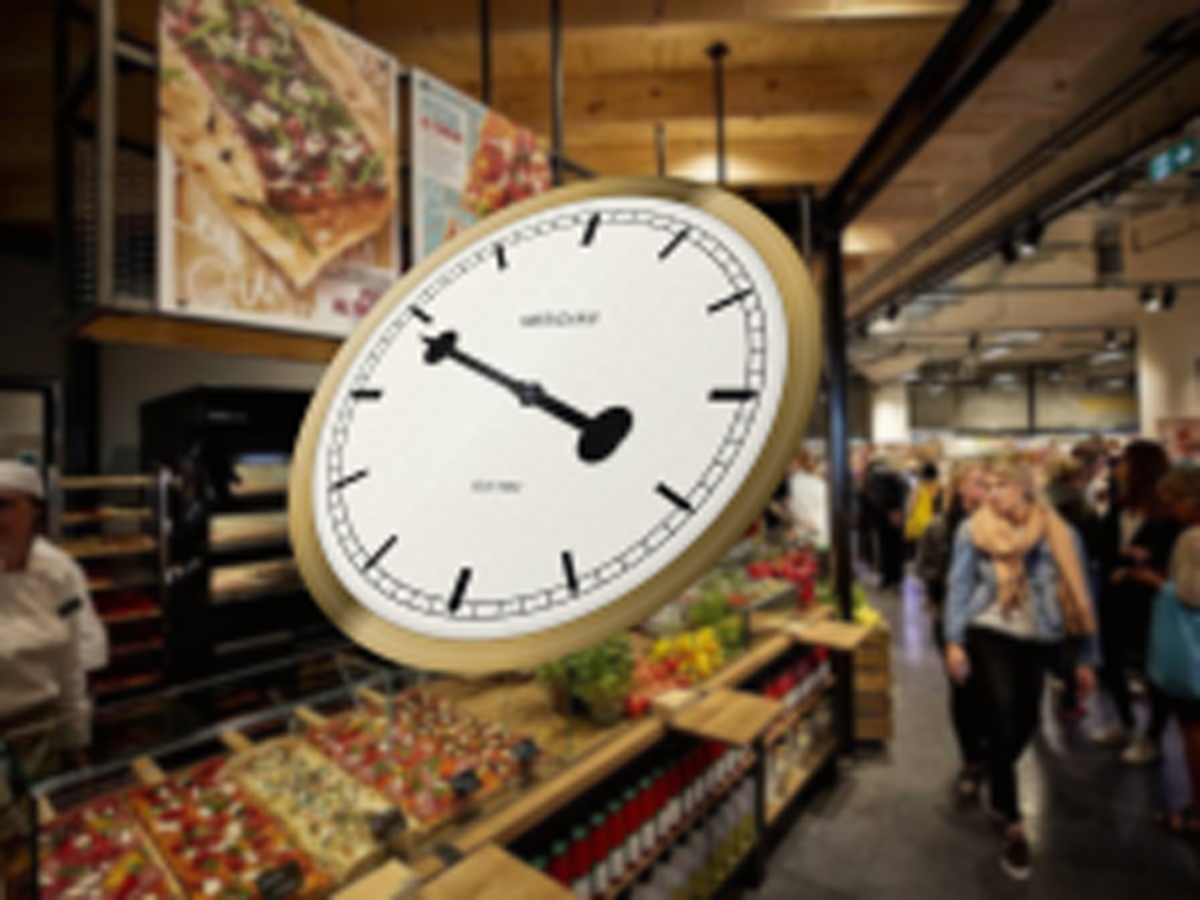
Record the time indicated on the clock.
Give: 3:49
